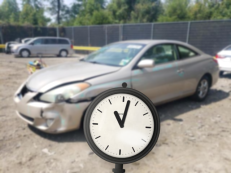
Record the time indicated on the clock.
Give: 11:02
